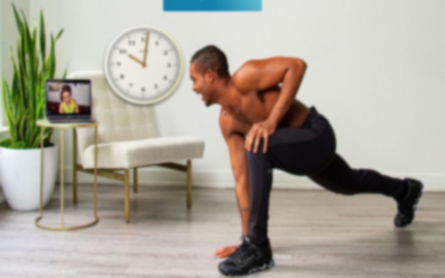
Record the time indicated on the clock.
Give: 10:01
